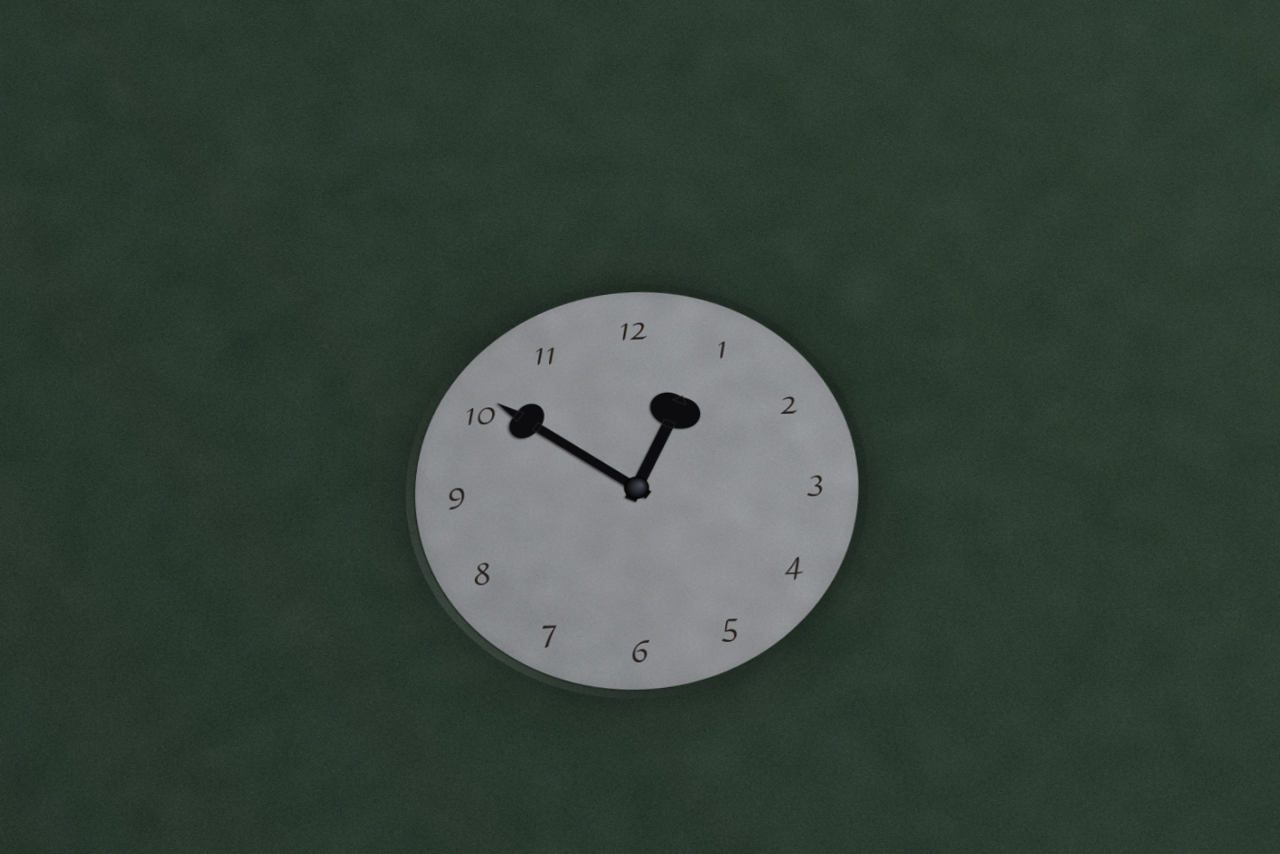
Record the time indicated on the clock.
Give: 12:51
